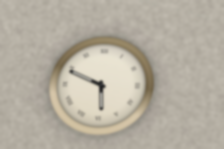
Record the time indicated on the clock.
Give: 5:49
